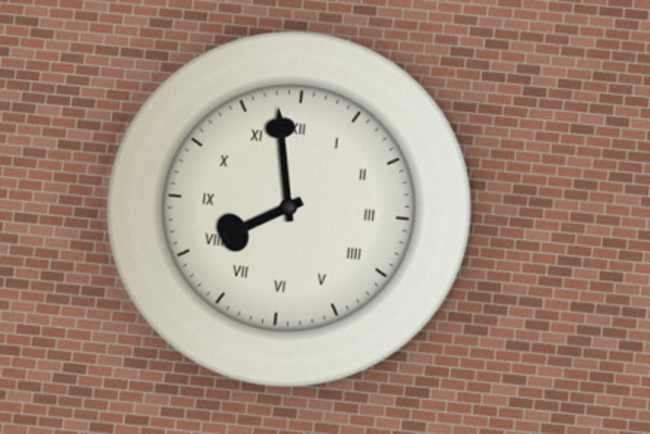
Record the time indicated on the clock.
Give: 7:58
